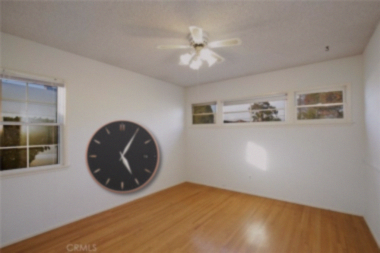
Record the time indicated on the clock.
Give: 5:05
